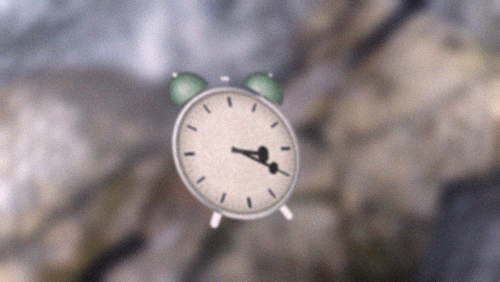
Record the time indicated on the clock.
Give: 3:20
